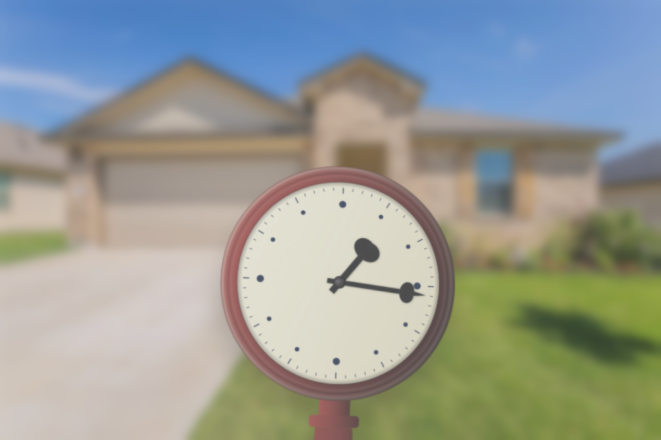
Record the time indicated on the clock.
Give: 1:16
